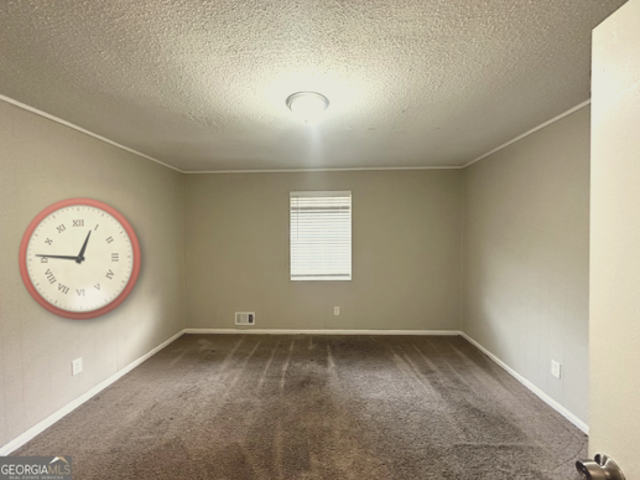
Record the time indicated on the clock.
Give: 12:46
